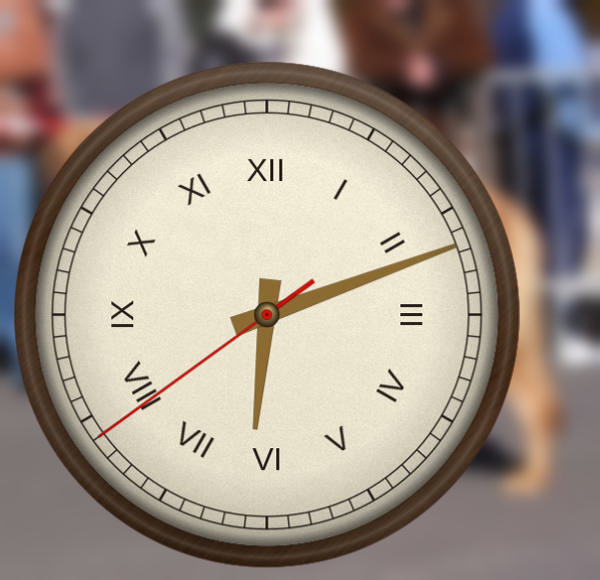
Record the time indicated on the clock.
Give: 6:11:39
